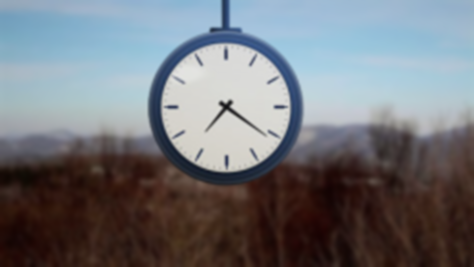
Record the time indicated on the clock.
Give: 7:21
